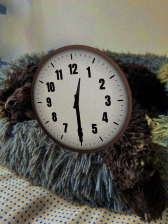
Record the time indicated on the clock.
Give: 12:30
